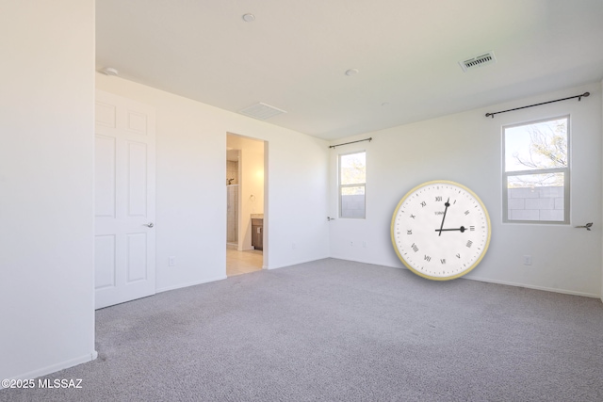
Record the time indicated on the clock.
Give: 3:03
